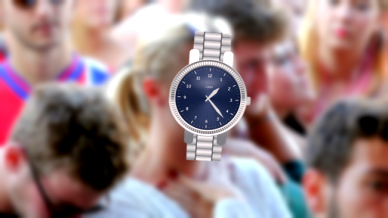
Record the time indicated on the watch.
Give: 1:23
